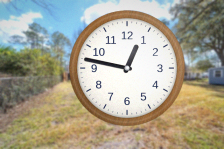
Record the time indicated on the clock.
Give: 12:47
